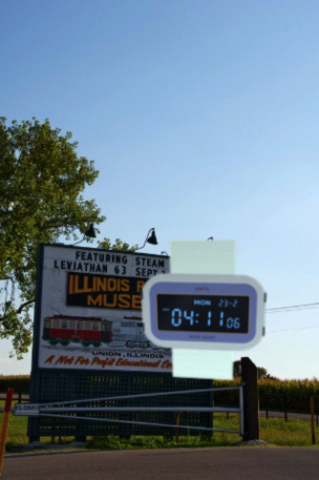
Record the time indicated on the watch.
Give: 4:11:06
